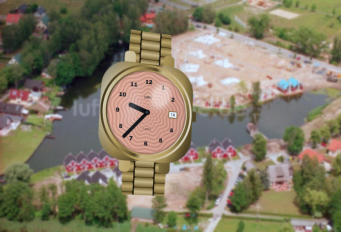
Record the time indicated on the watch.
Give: 9:37
